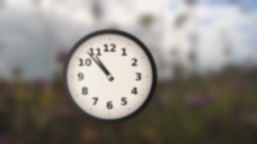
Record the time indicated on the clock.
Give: 10:53
